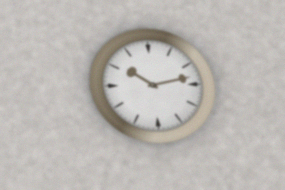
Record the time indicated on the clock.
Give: 10:13
